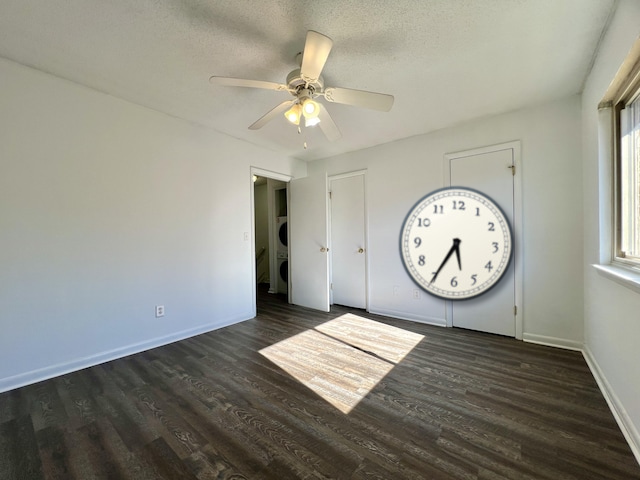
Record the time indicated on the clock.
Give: 5:35
